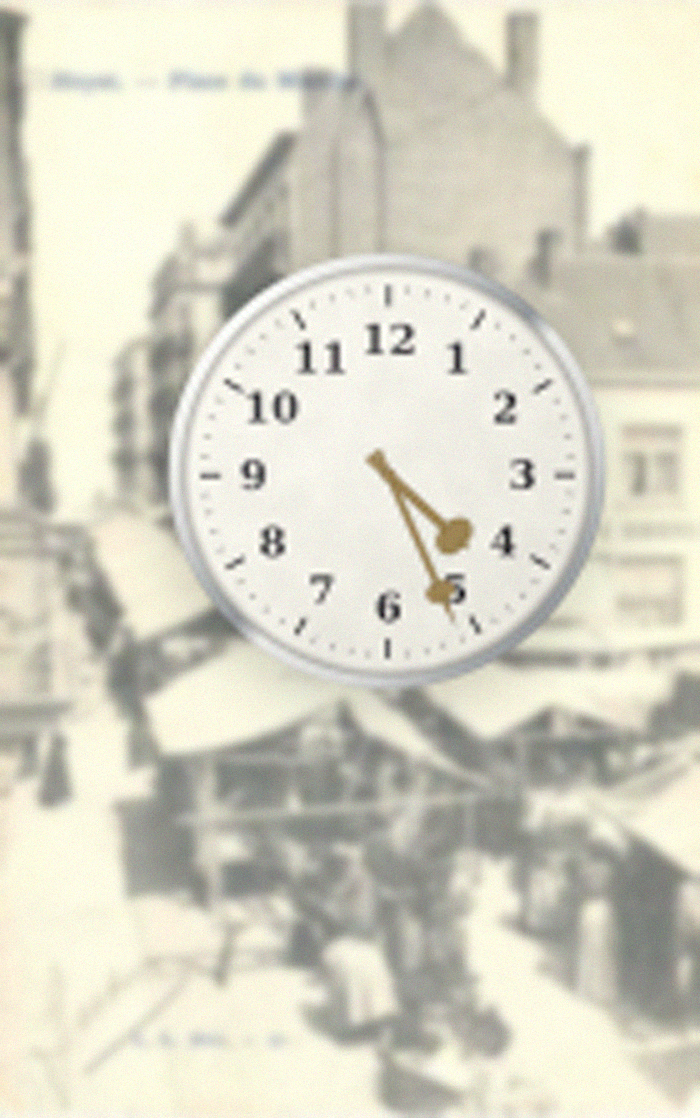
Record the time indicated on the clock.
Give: 4:26
